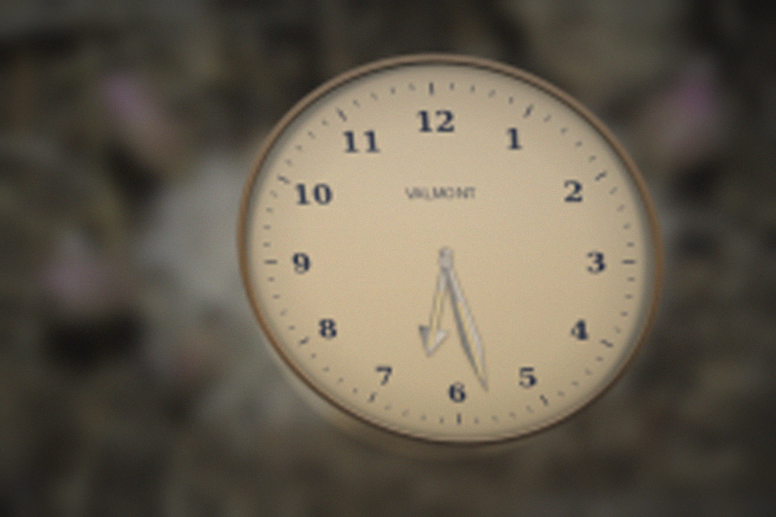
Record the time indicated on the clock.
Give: 6:28
